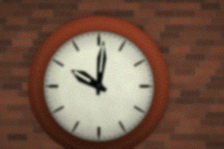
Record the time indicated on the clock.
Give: 10:01
